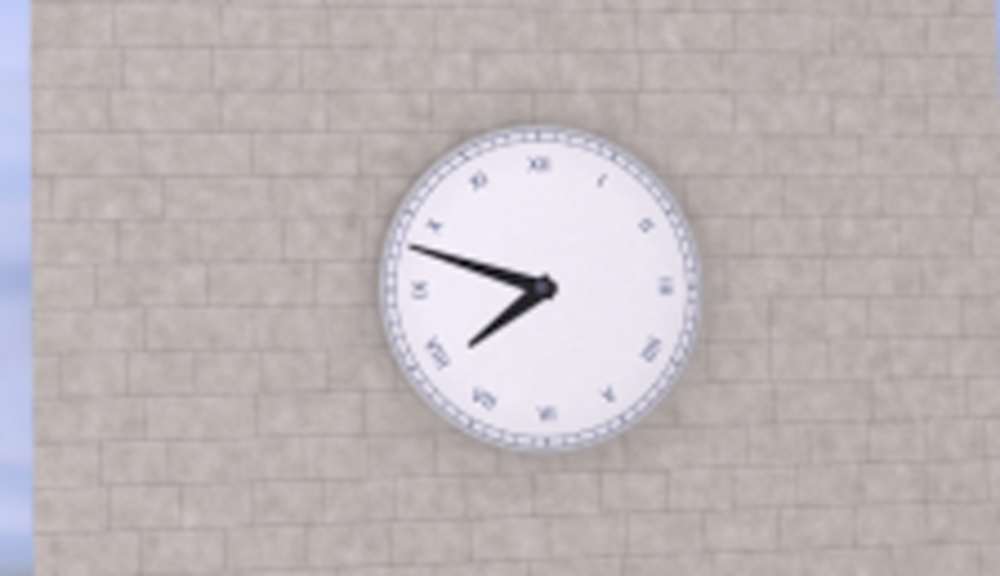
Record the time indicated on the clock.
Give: 7:48
